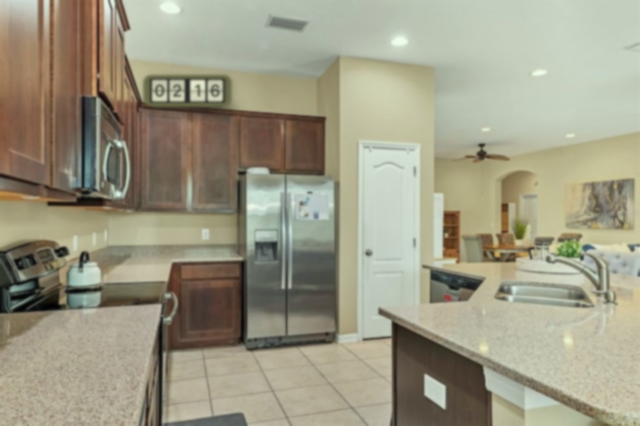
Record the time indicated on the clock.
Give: 2:16
